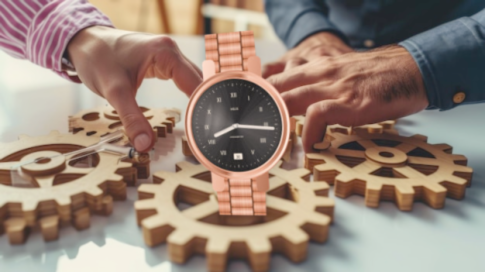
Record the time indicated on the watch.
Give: 8:16
